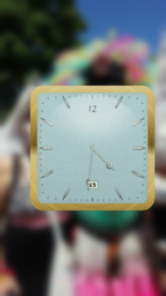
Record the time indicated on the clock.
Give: 4:31
